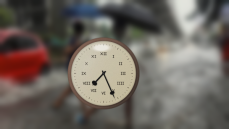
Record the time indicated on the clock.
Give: 7:26
